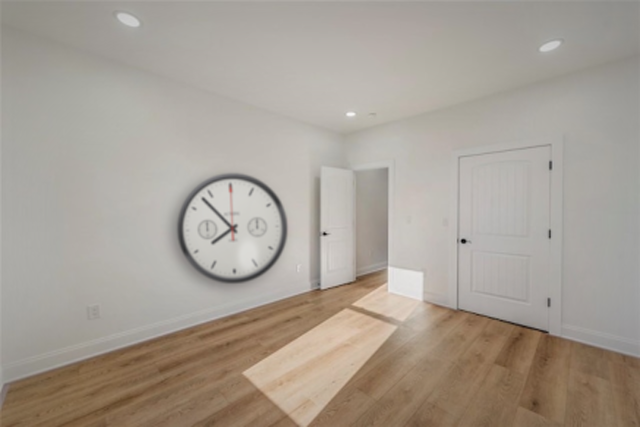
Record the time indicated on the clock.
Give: 7:53
